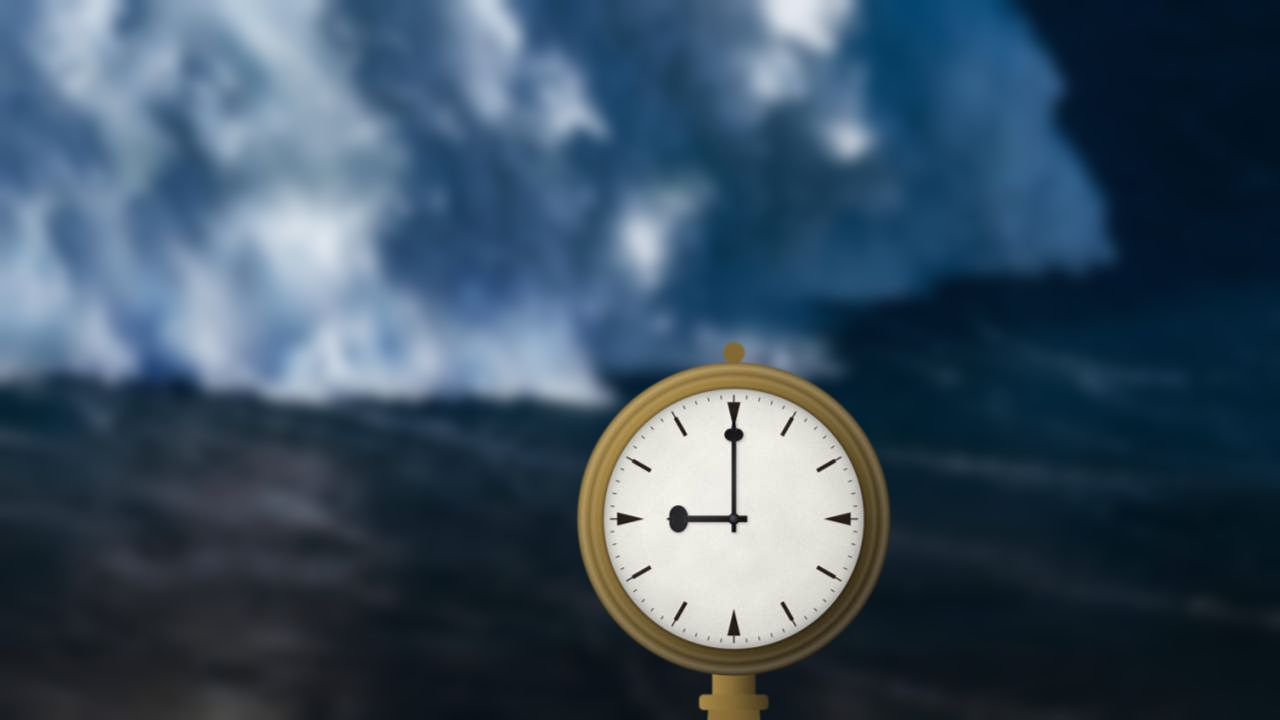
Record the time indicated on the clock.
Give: 9:00
